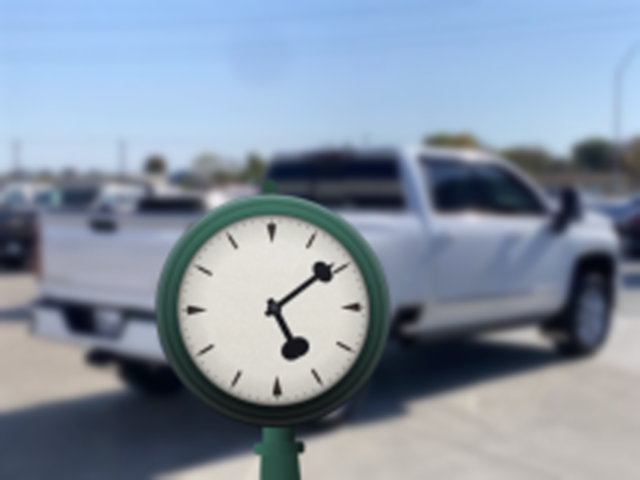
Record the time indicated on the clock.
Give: 5:09
